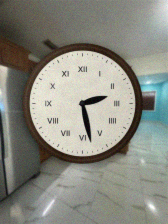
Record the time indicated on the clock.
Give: 2:28
